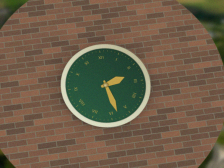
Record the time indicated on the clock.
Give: 2:28
